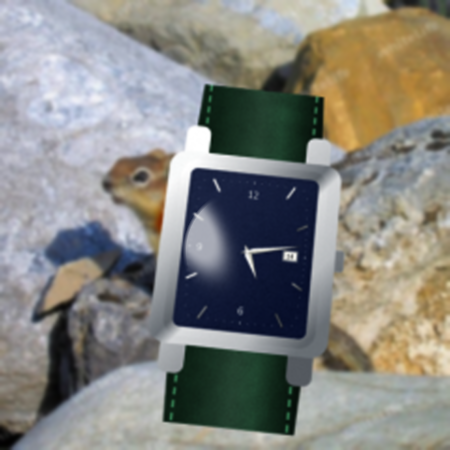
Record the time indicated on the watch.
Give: 5:13
